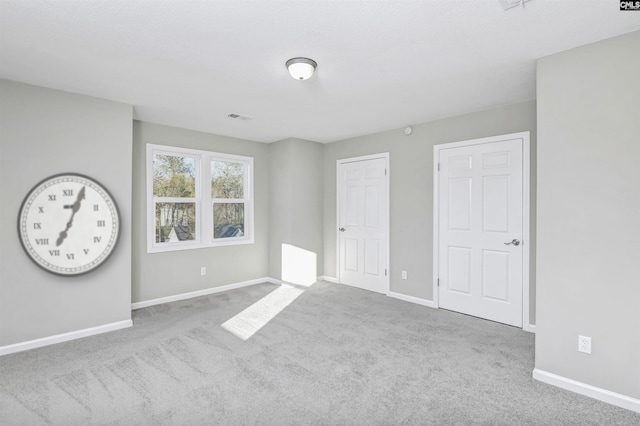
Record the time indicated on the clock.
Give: 7:04
